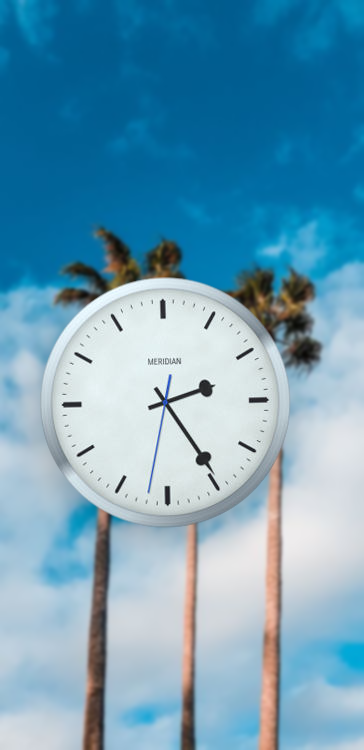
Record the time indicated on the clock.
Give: 2:24:32
